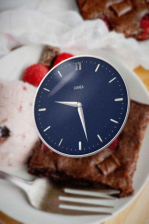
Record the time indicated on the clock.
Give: 9:28
